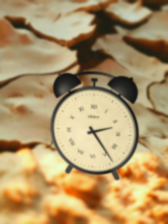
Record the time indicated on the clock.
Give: 2:24
